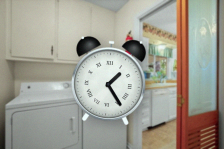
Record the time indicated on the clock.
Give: 1:24
